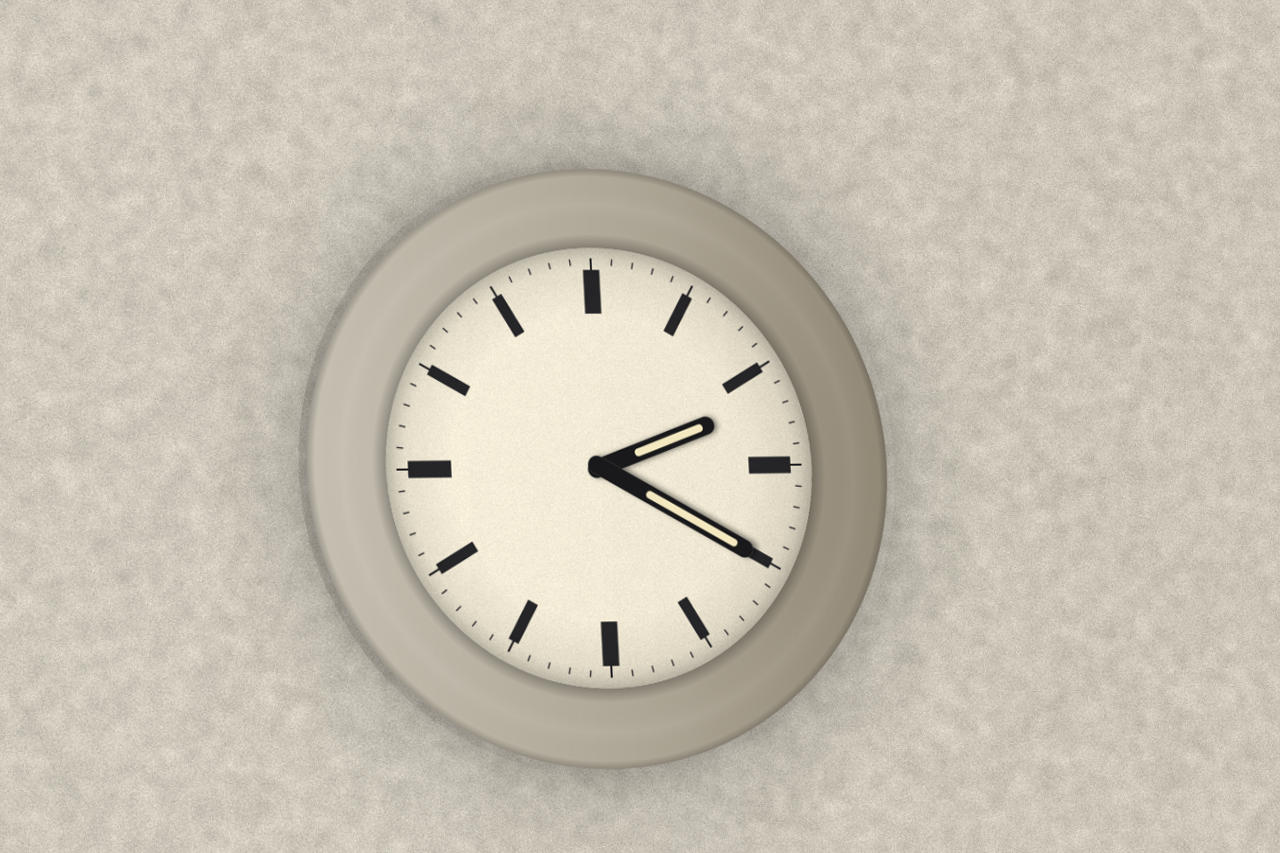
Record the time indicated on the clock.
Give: 2:20
